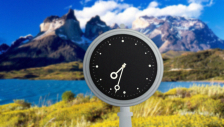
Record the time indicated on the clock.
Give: 7:33
